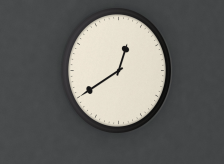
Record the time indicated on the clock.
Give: 12:40
